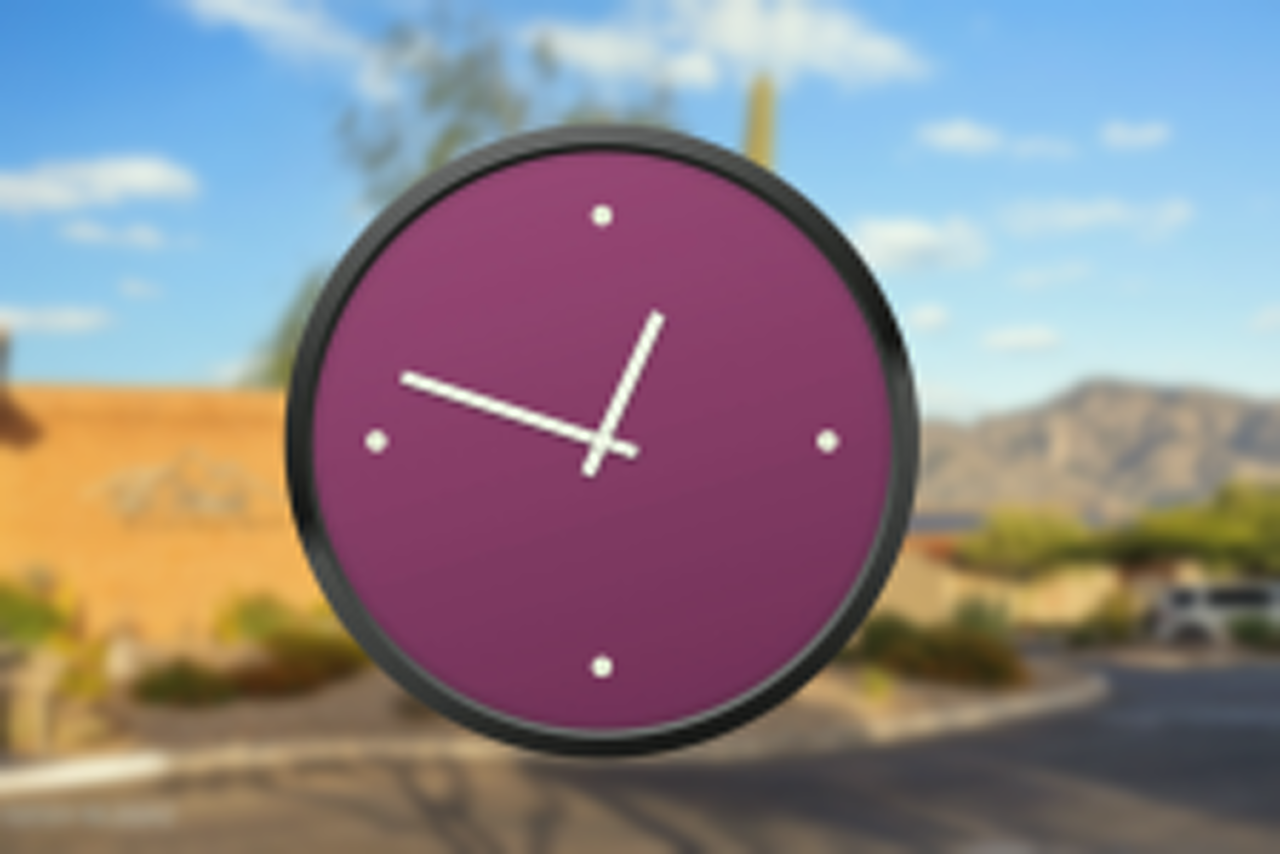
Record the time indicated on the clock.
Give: 12:48
